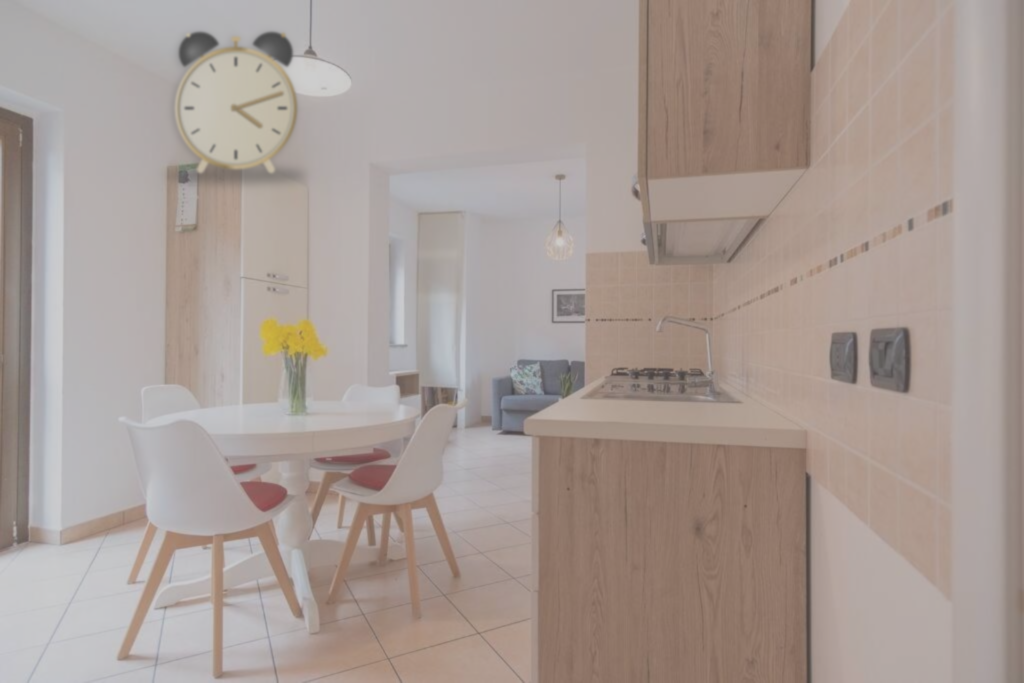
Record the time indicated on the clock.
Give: 4:12
